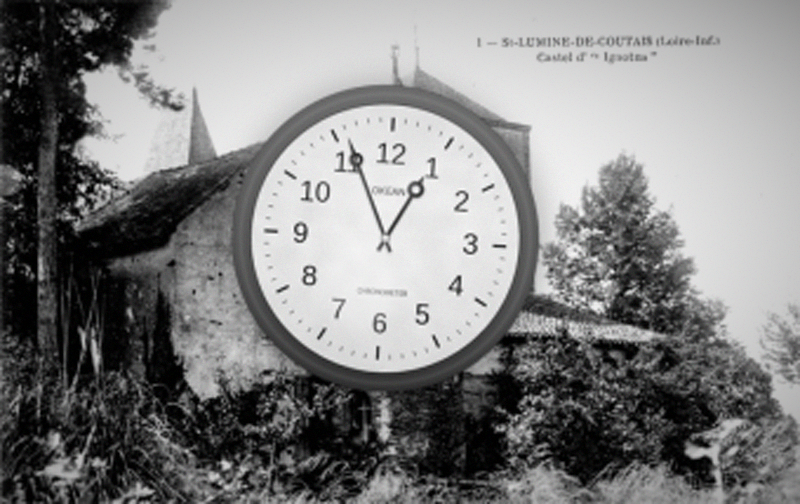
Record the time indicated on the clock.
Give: 12:56
